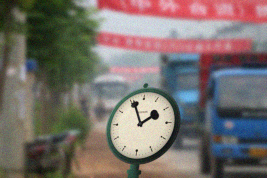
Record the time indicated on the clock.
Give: 1:56
